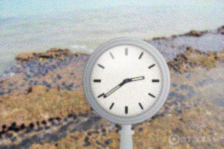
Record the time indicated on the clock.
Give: 2:39
